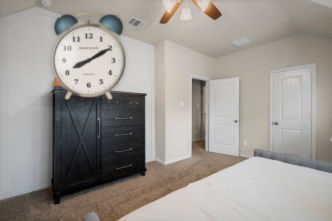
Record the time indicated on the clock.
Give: 8:10
